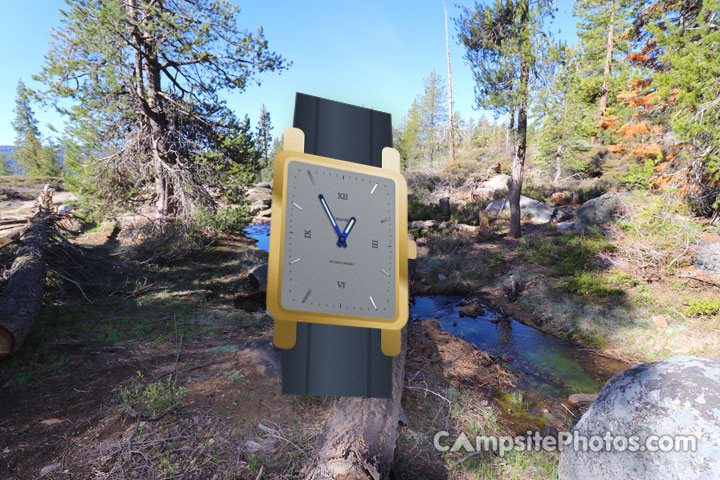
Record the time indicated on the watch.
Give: 12:55
